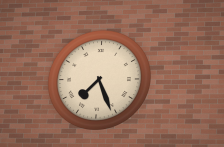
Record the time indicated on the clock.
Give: 7:26
